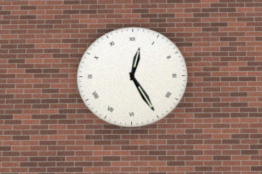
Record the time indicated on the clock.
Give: 12:25
